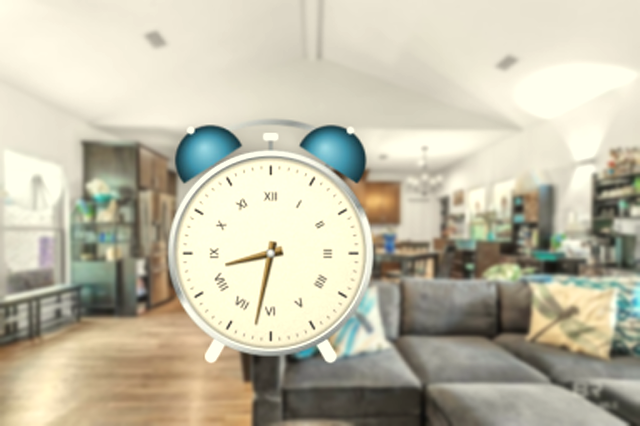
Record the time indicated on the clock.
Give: 8:32
